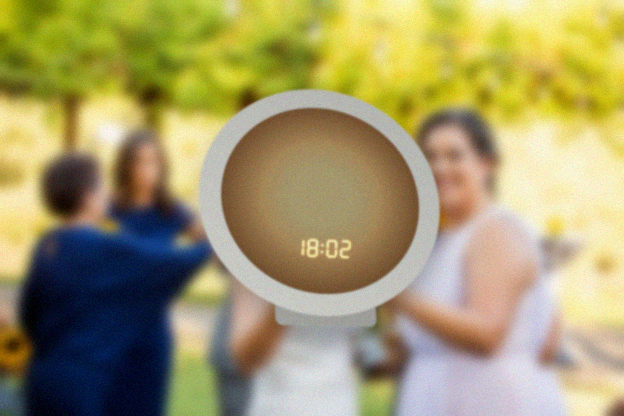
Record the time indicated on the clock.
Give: 18:02
